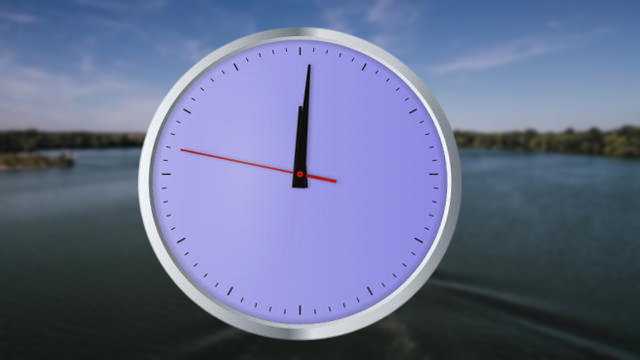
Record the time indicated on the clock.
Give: 12:00:47
